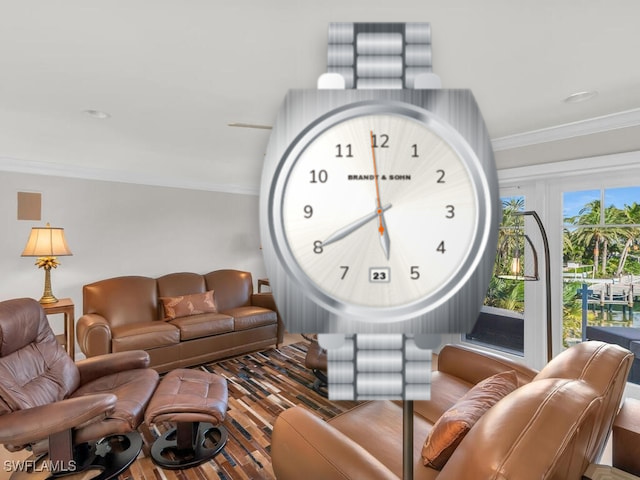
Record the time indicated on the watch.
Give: 5:39:59
